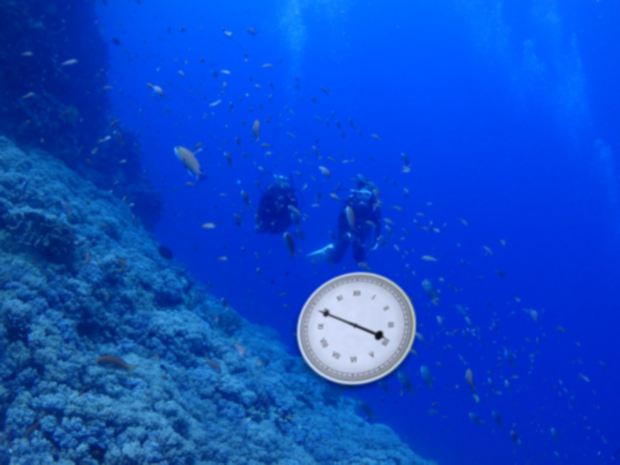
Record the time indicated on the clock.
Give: 3:49
